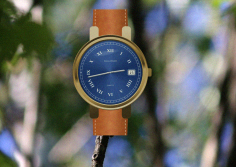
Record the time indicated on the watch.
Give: 2:43
